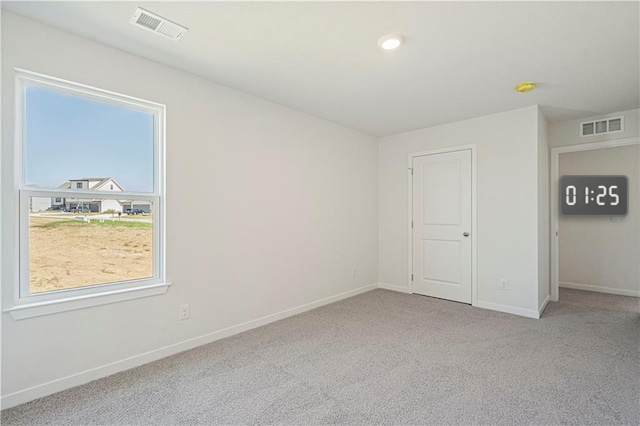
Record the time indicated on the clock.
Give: 1:25
